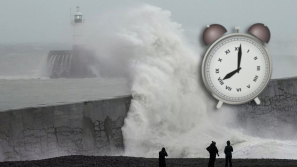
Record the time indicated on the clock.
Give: 8:01
